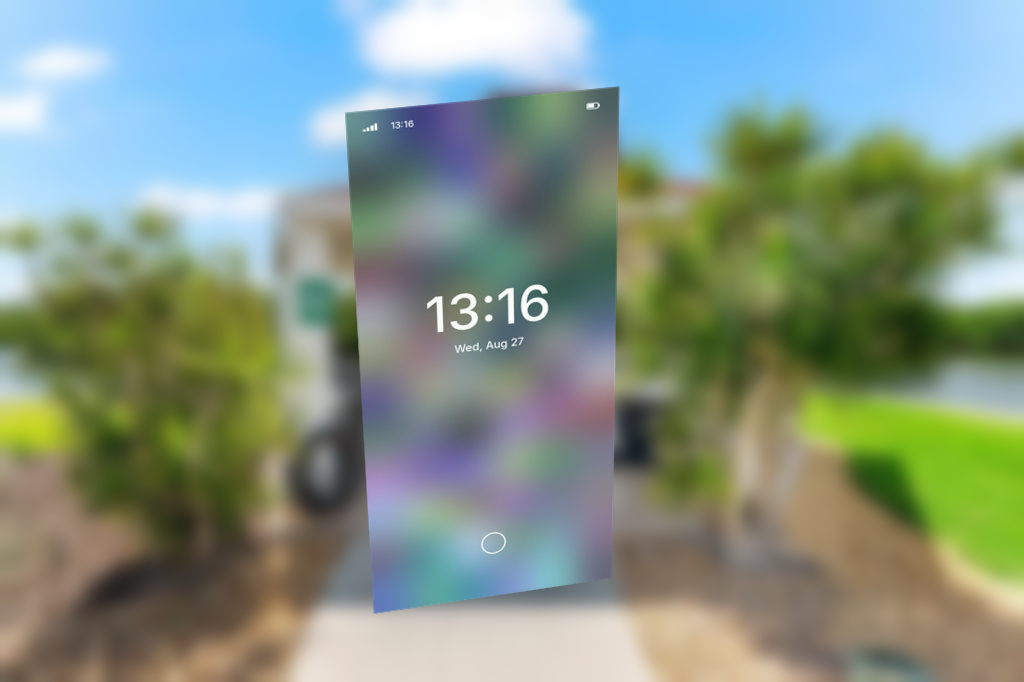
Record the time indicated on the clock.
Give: 13:16
